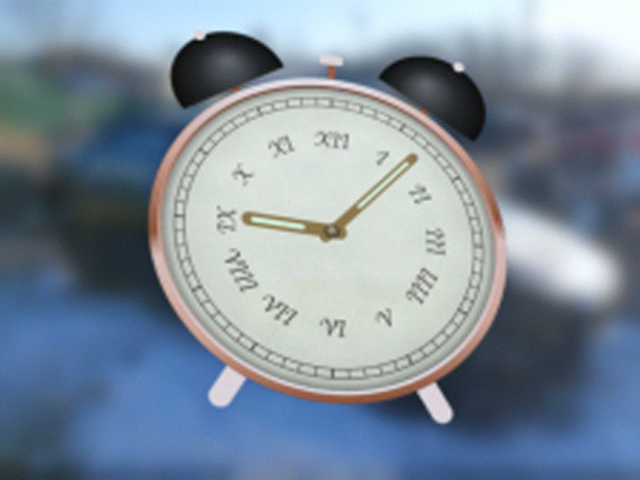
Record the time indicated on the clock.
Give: 9:07
